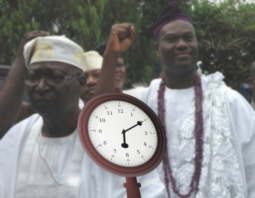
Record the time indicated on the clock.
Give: 6:10
